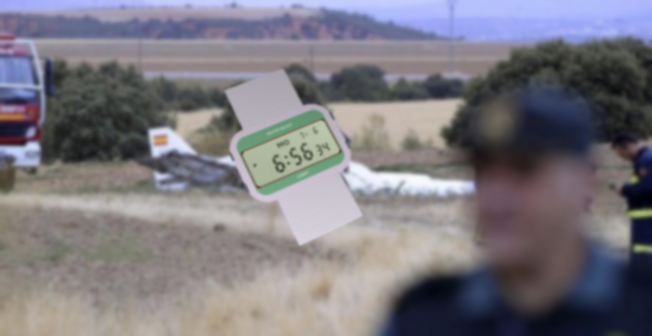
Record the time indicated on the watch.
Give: 6:56:34
